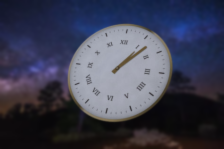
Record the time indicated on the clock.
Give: 1:07
